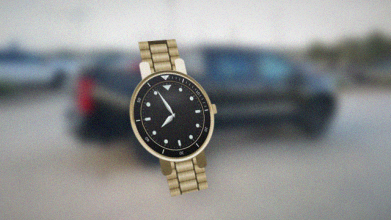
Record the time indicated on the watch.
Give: 7:56
